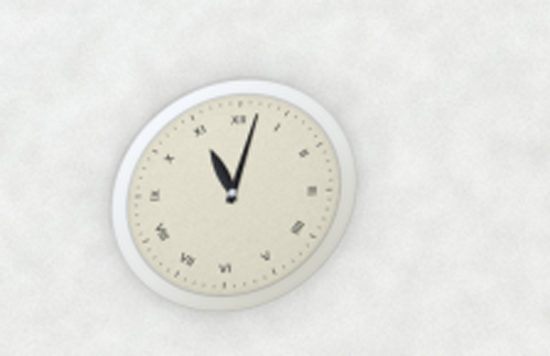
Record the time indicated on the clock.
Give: 11:02
